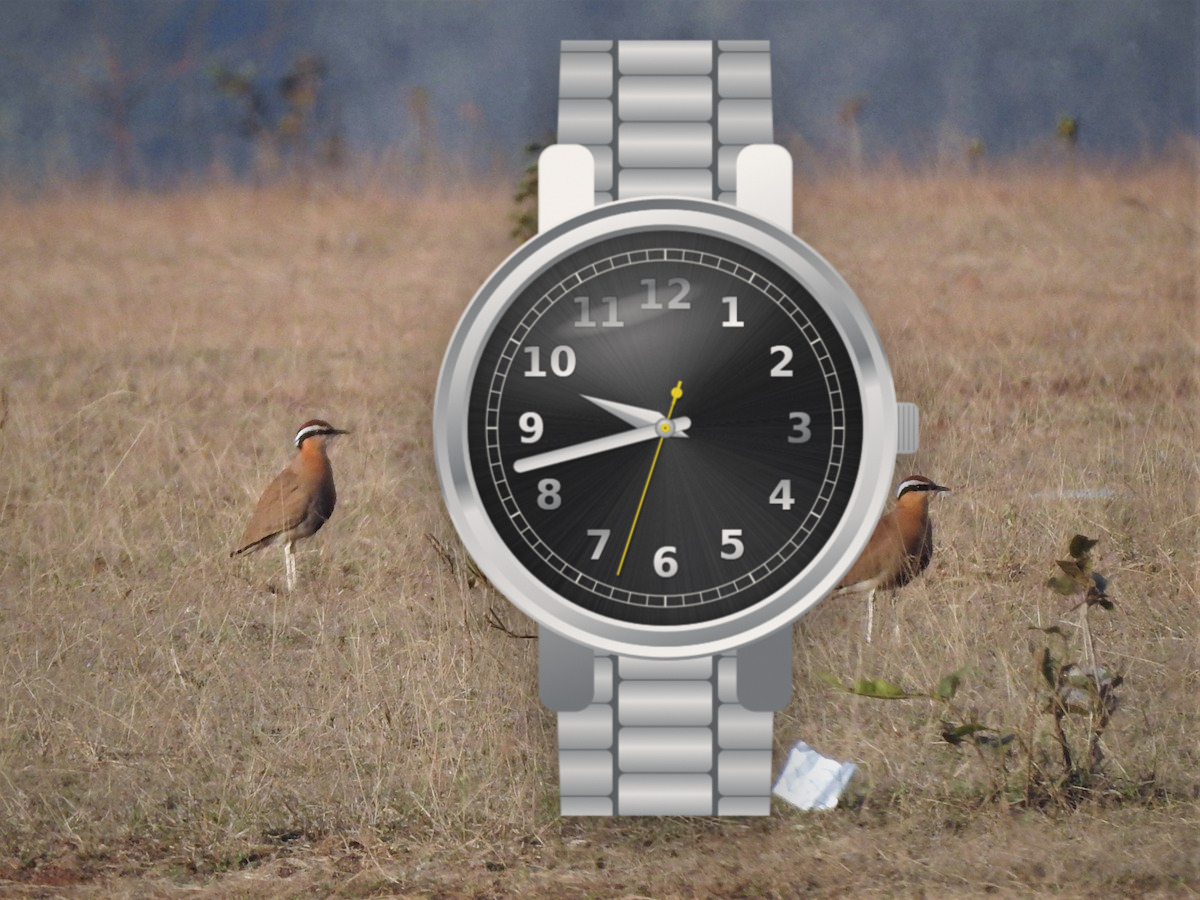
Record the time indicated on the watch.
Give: 9:42:33
